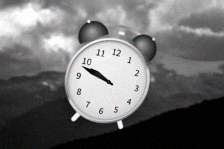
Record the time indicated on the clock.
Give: 9:48
